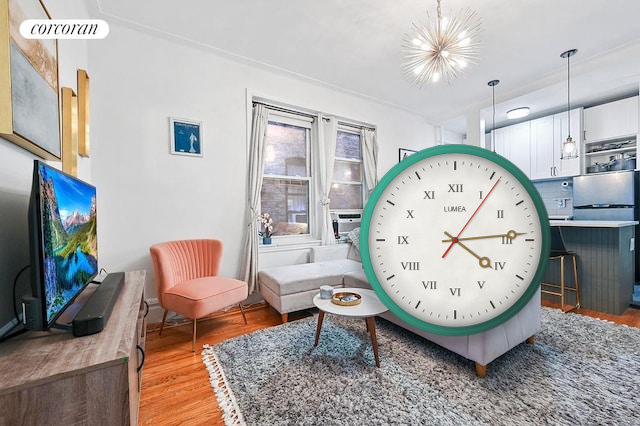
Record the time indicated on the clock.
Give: 4:14:06
